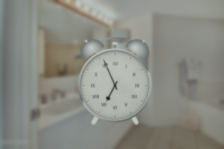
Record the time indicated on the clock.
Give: 6:56
